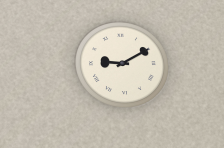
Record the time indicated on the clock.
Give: 9:10
